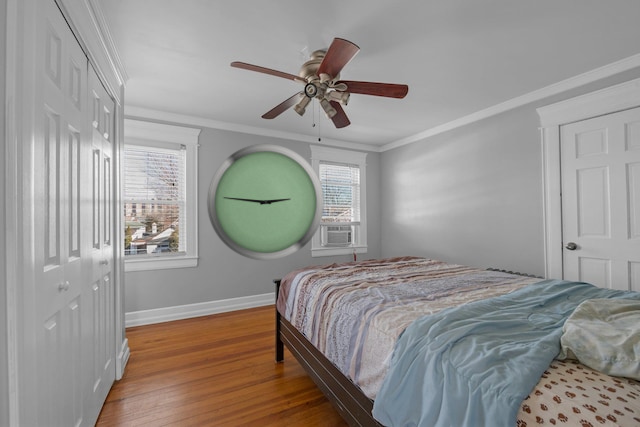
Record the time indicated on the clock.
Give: 2:46
